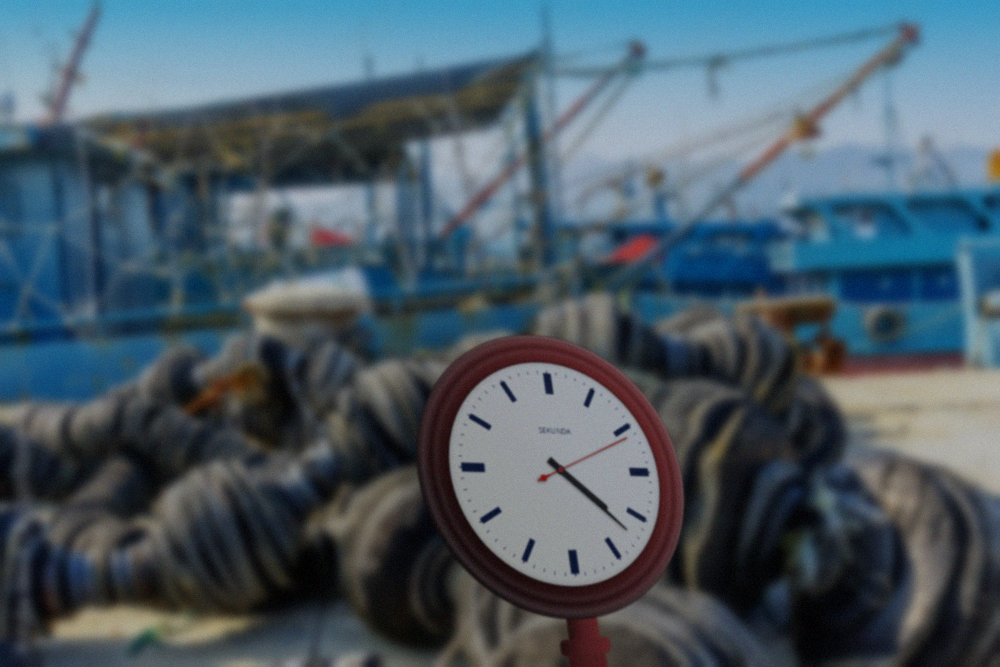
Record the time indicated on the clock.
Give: 4:22:11
